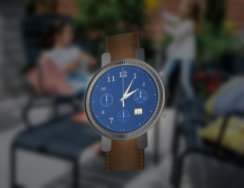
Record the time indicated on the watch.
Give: 2:05
